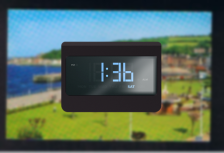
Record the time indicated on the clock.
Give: 1:36
